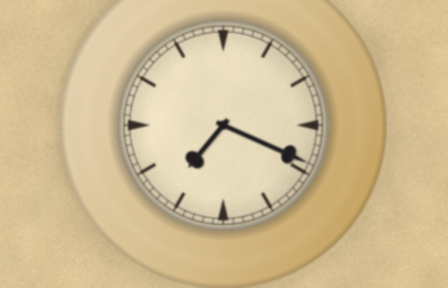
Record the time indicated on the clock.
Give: 7:19
